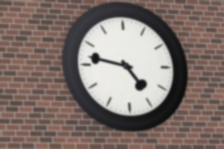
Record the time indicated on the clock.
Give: 4:47
